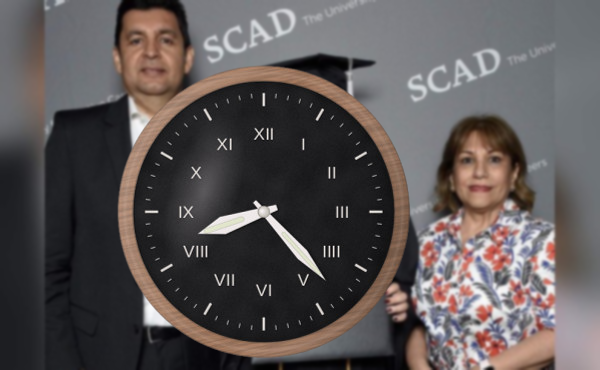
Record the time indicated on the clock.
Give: 8:23
